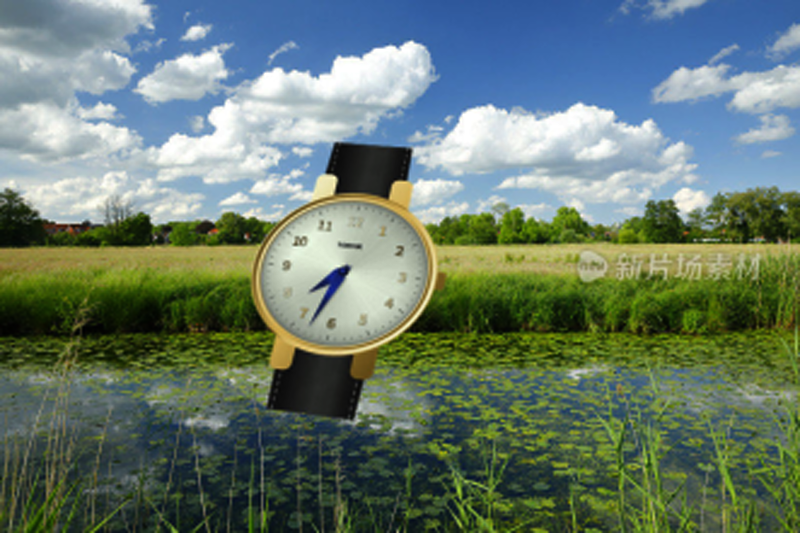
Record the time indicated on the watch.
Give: 7:33
